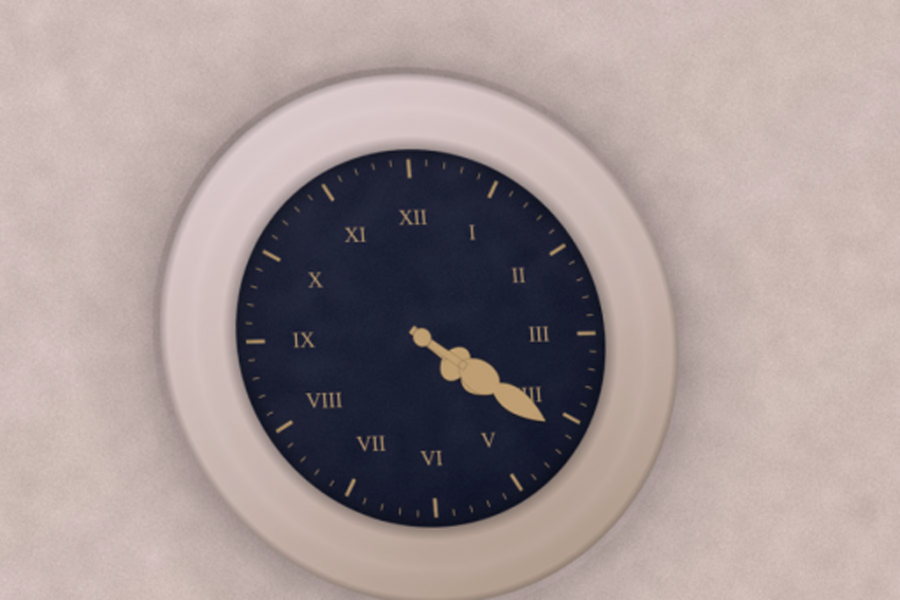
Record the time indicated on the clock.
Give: 4:21
